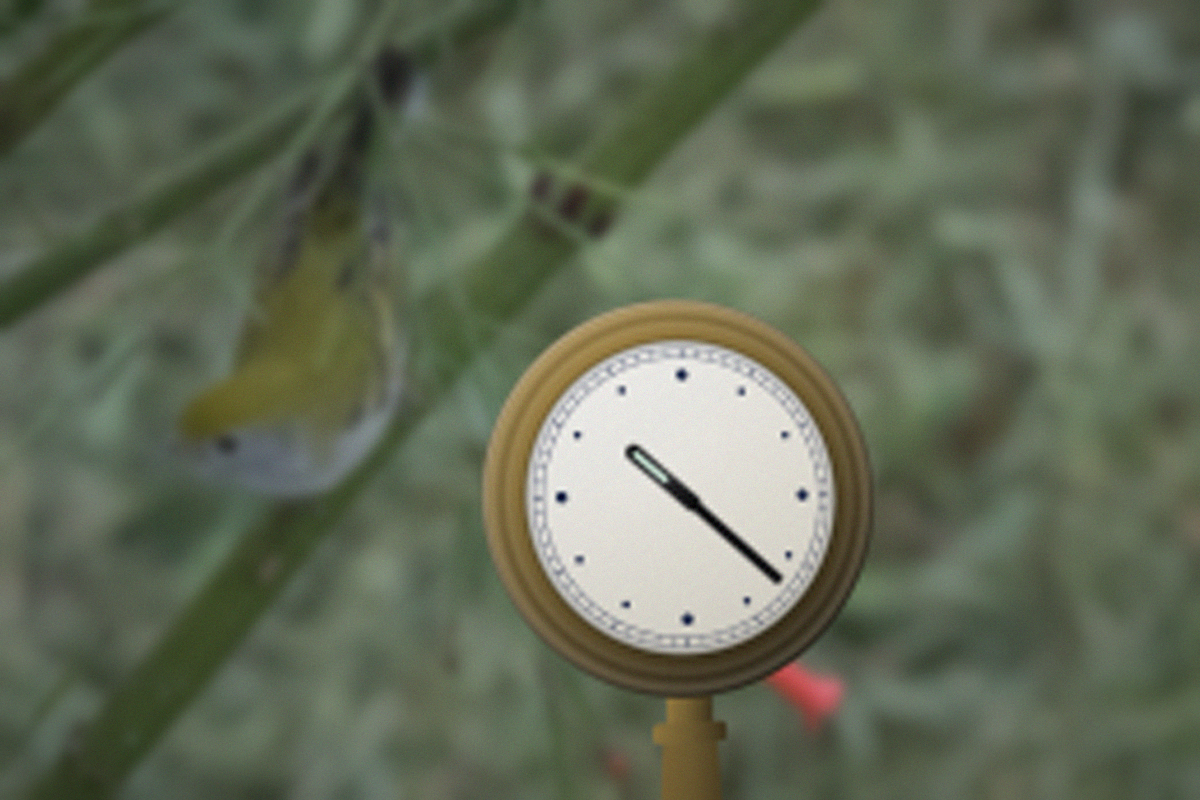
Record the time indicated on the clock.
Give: 10:22
